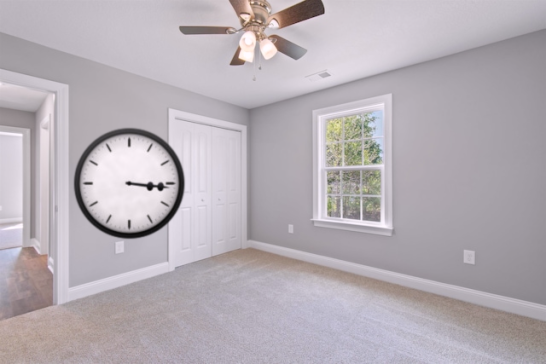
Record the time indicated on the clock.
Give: 3:16
